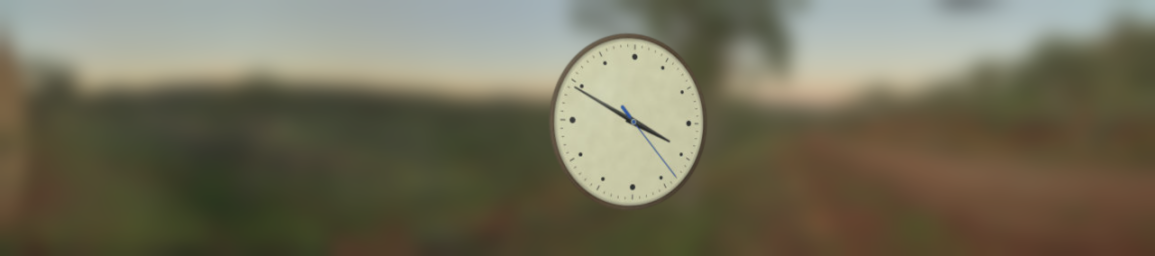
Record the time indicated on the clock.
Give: 3:49:23
